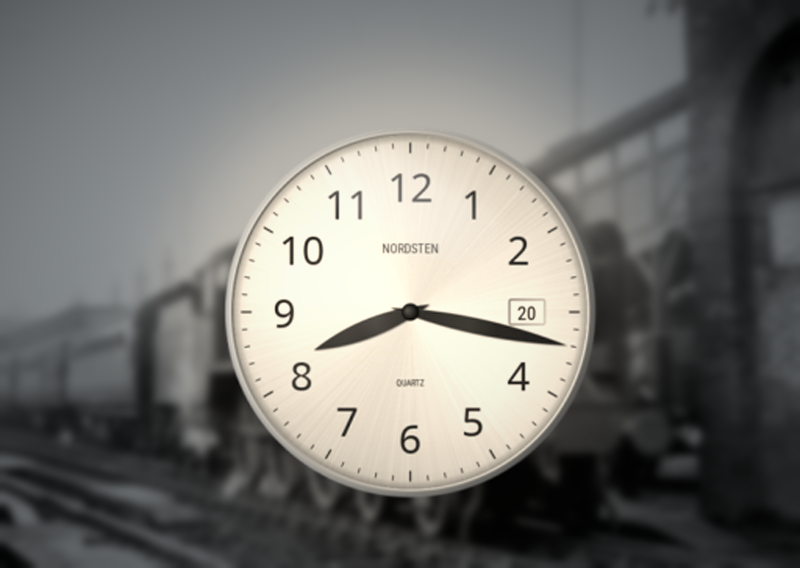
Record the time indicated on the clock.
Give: 8:17
